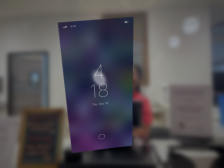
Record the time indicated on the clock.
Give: 4:18
